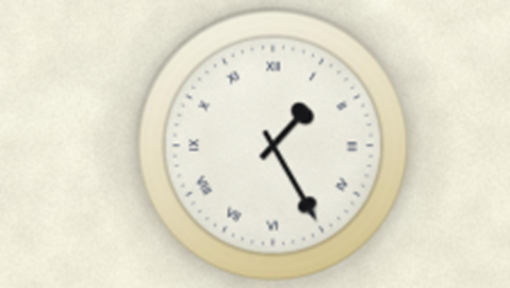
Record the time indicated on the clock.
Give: 1:25
